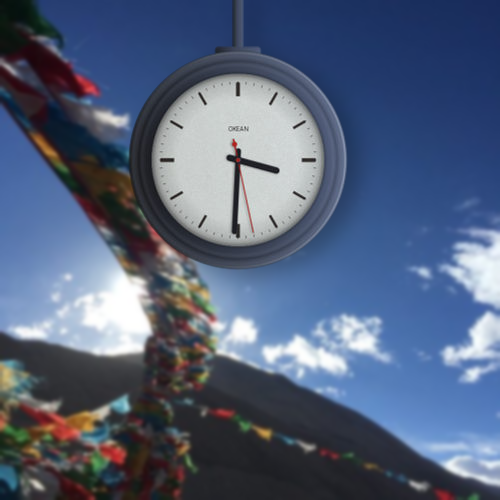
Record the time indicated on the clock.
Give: 3:30:28
